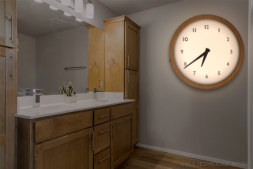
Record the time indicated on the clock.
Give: 6:39
